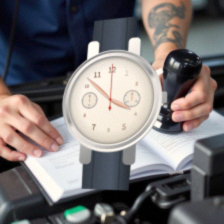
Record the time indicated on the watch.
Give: 3:52
